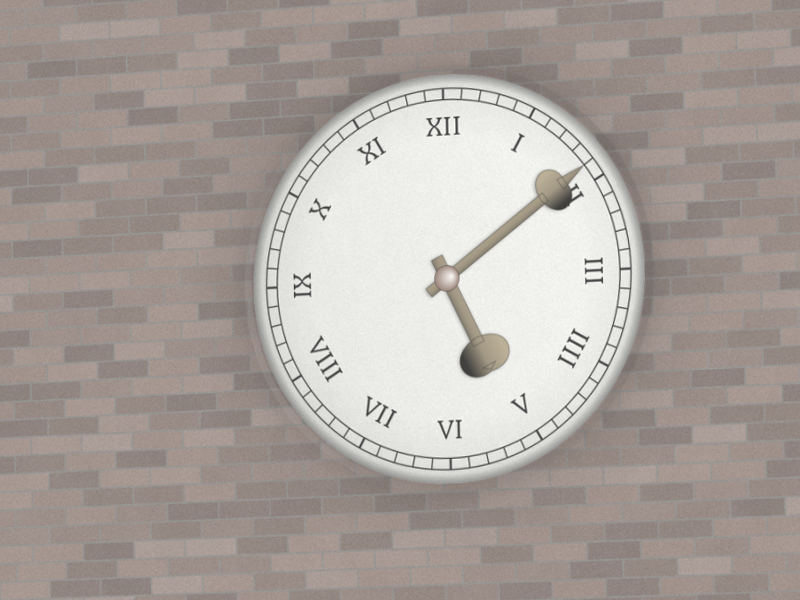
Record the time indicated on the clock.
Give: 5:09
